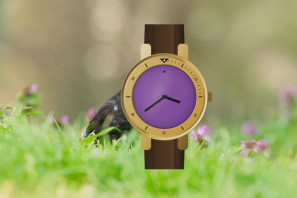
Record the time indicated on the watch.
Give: 3:39
